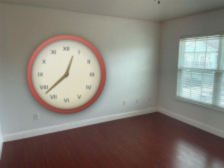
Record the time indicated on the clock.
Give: 12:38
